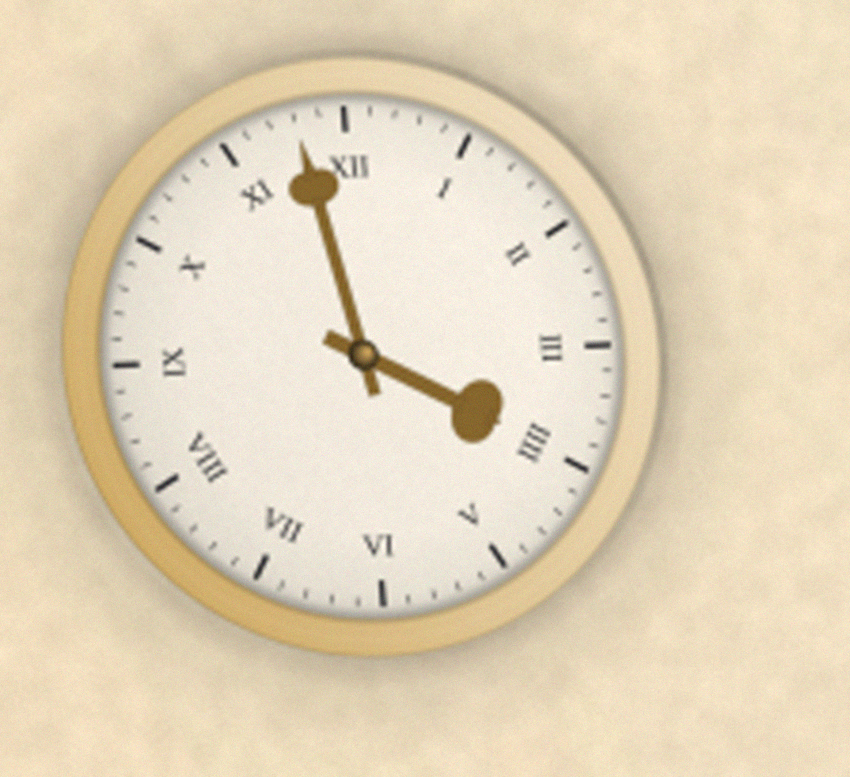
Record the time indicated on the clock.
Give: 3:58
